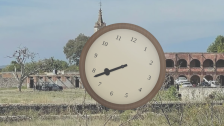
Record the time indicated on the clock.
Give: 7:38
